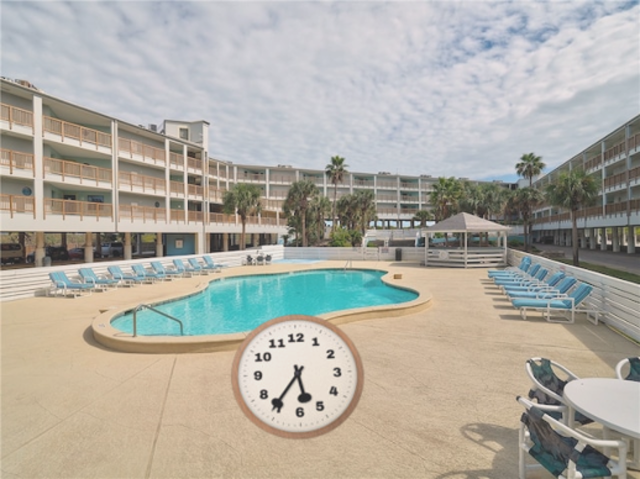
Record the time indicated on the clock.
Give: 5:36
